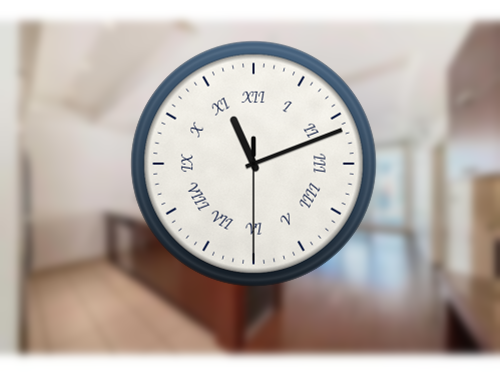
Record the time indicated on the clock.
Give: 11:11:30
